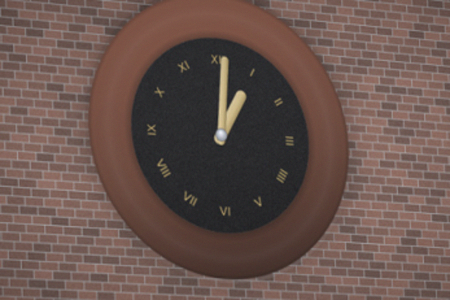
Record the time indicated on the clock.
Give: 1:01
